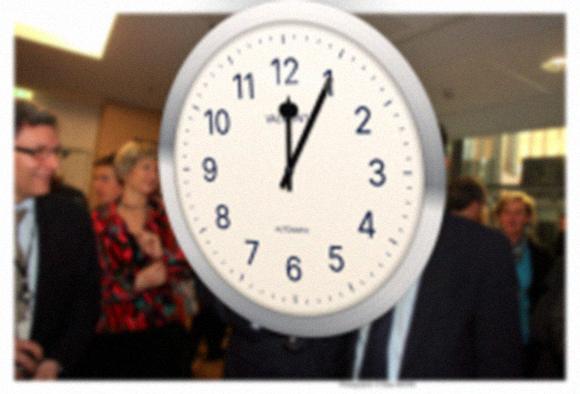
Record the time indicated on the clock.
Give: 12:05
